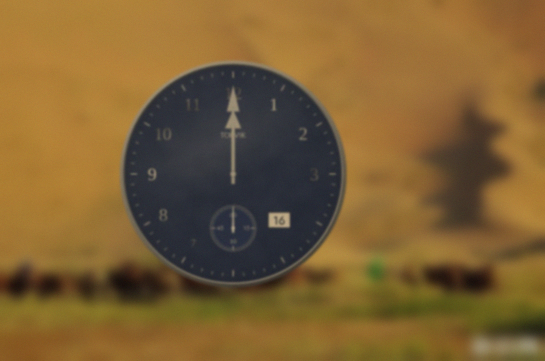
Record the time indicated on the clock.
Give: 12:00
